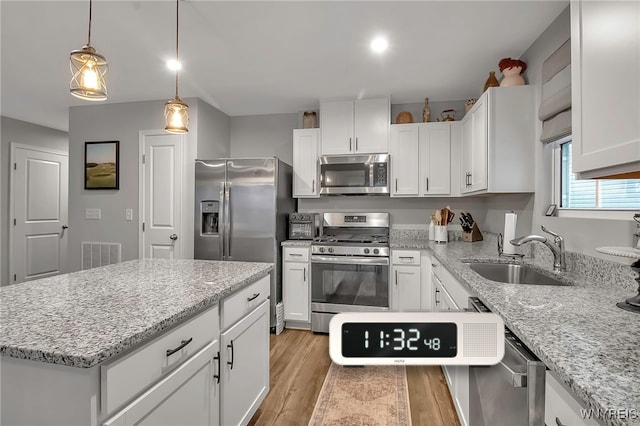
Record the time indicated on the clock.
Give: 11:32:48
